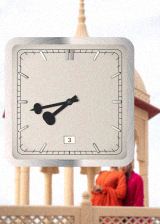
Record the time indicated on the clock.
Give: 7:43
